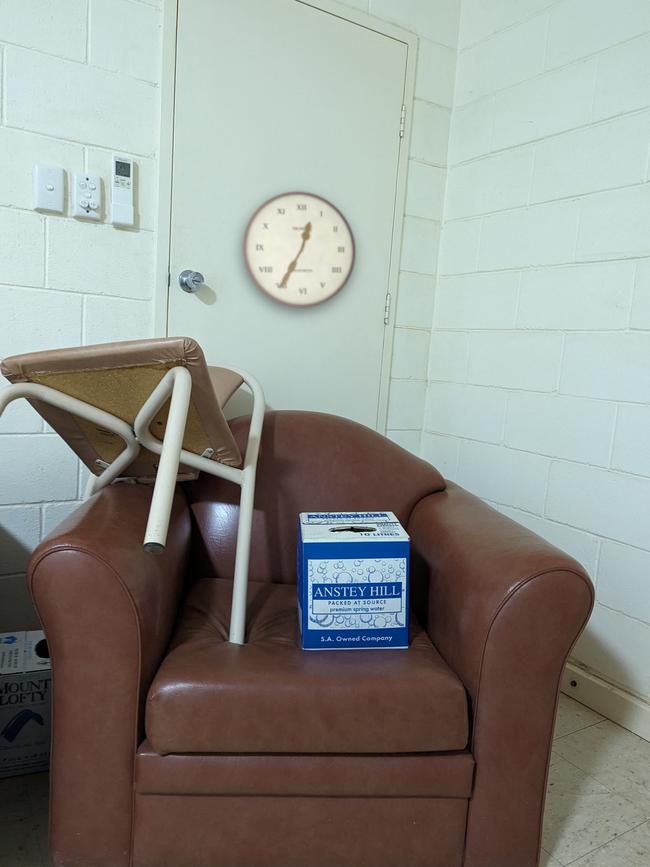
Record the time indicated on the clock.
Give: 12:35
